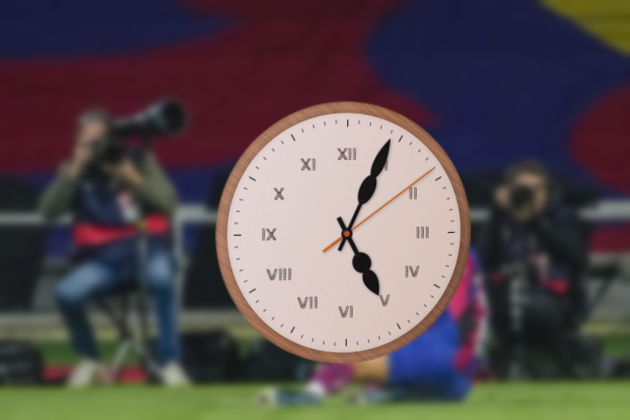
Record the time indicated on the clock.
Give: 5:04:09
